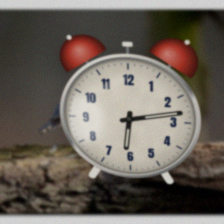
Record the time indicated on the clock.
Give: 6:13
